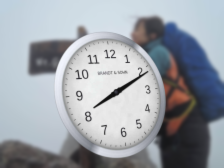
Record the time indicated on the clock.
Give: 8:11
